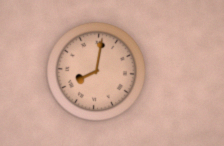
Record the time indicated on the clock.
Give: 8:01
